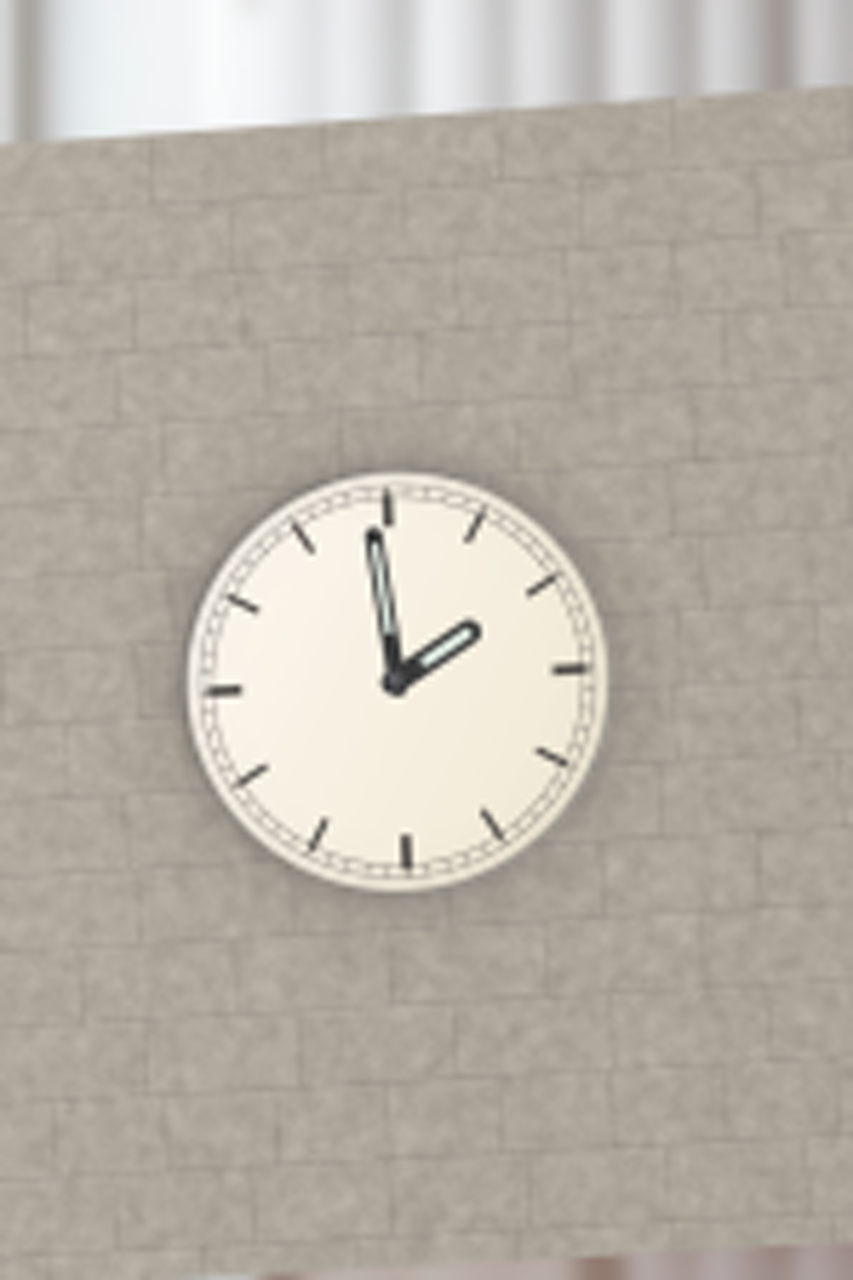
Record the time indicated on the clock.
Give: 1:59
